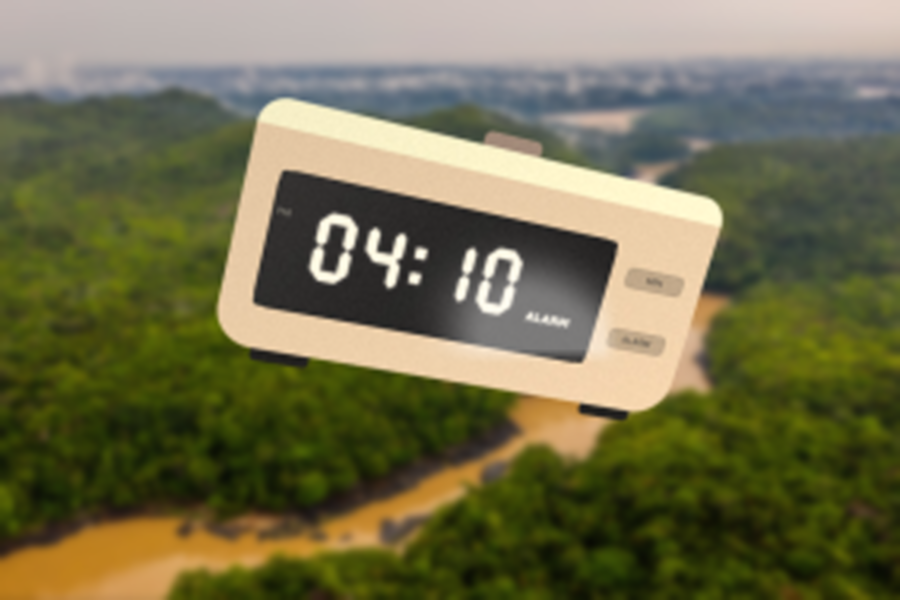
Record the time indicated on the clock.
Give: 4:10
